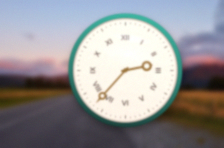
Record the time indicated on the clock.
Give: 2:37
